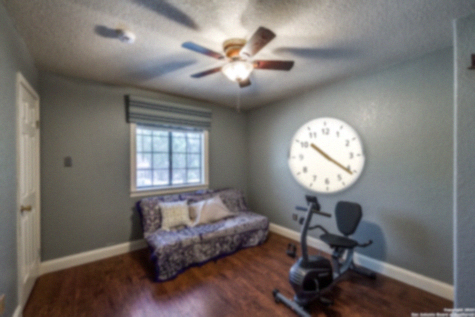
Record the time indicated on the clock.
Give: 10:21
